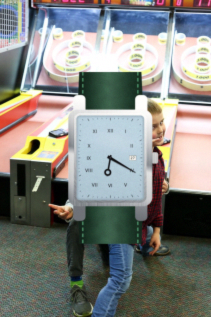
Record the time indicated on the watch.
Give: 6:20
